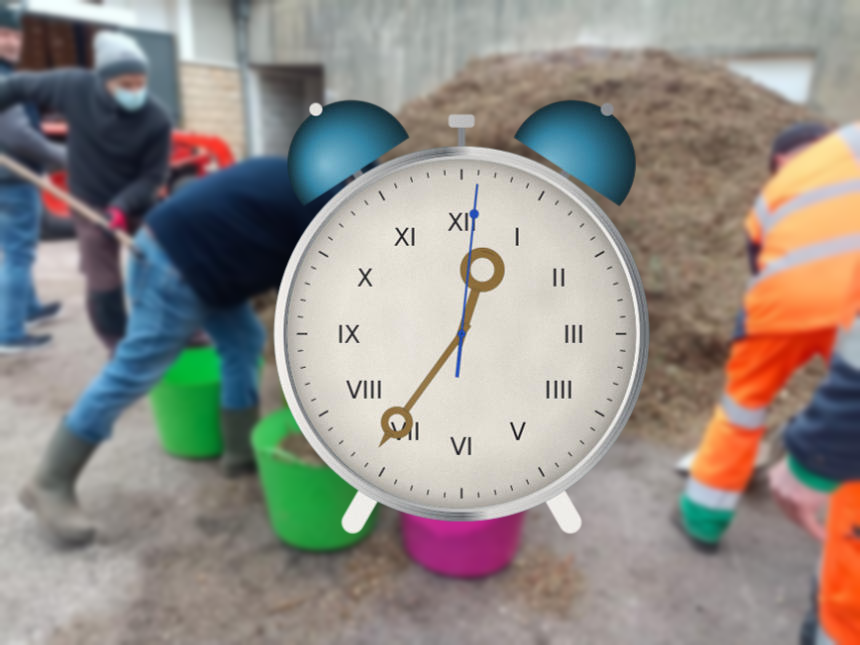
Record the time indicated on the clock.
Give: 12:36:01
